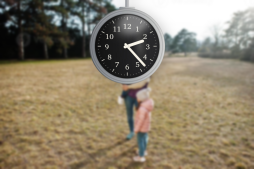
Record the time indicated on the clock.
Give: 2:23
